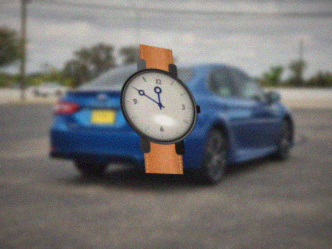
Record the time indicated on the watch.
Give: 11:50
